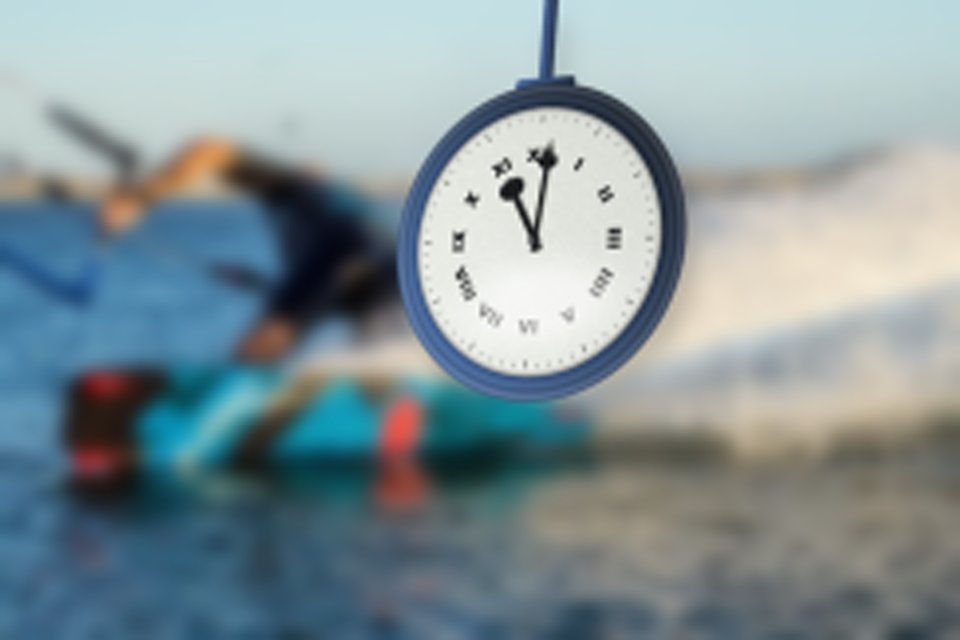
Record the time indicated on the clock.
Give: 11:01
